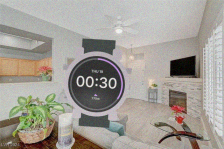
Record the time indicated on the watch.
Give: 0:30
